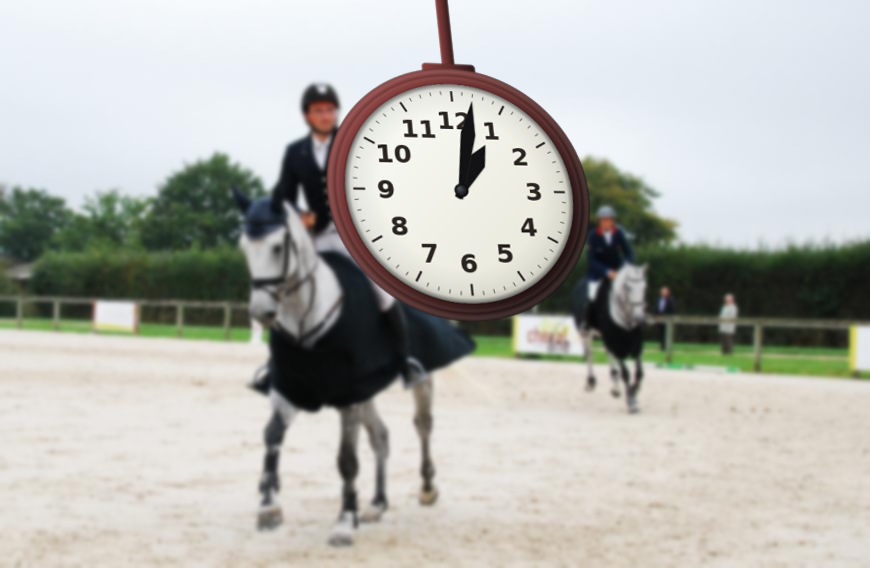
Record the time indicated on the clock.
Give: 1:02
